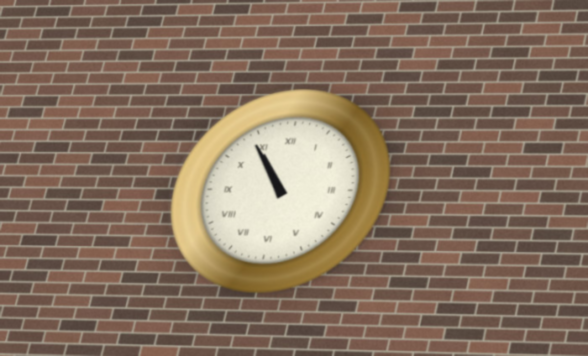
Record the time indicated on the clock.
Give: 10:54
